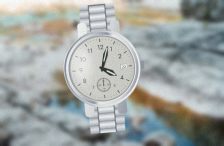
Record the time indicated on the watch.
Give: 4:03
